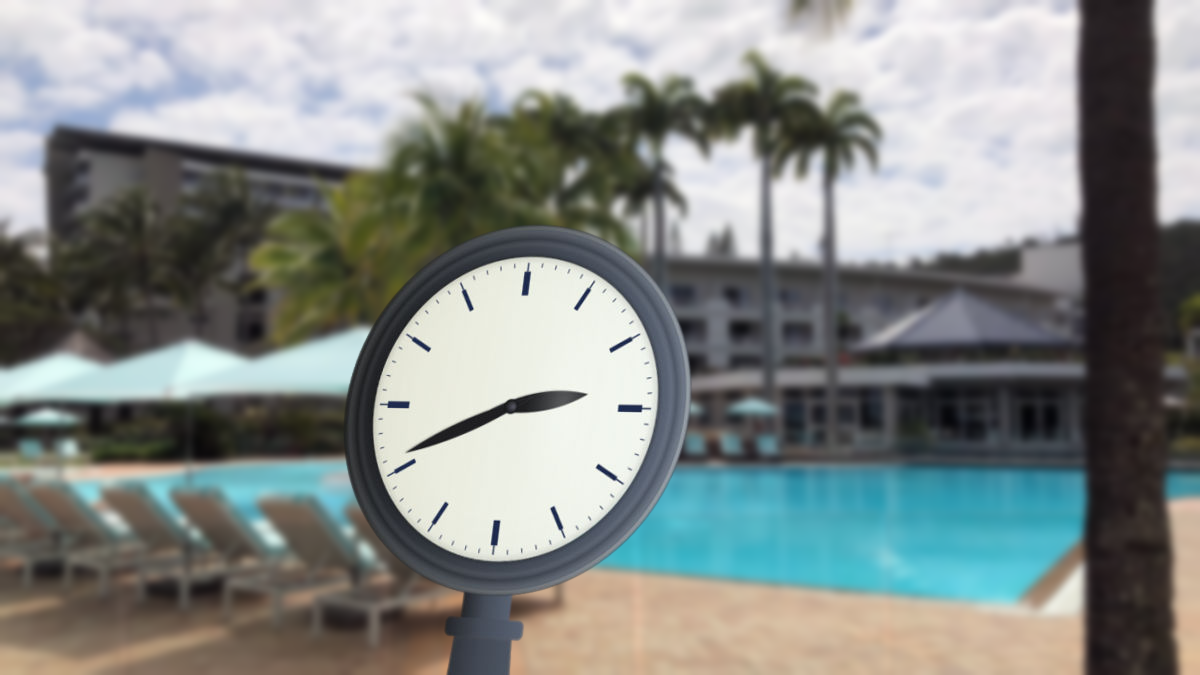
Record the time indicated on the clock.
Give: 2:41
